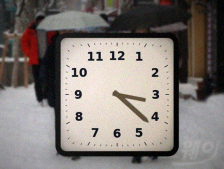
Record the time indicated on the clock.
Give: 3:22
